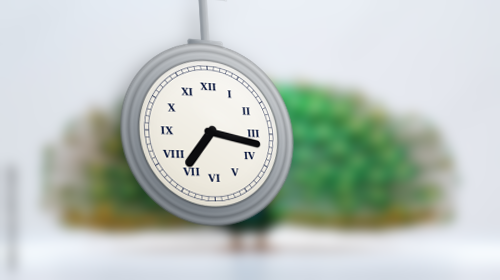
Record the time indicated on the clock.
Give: 7:17
